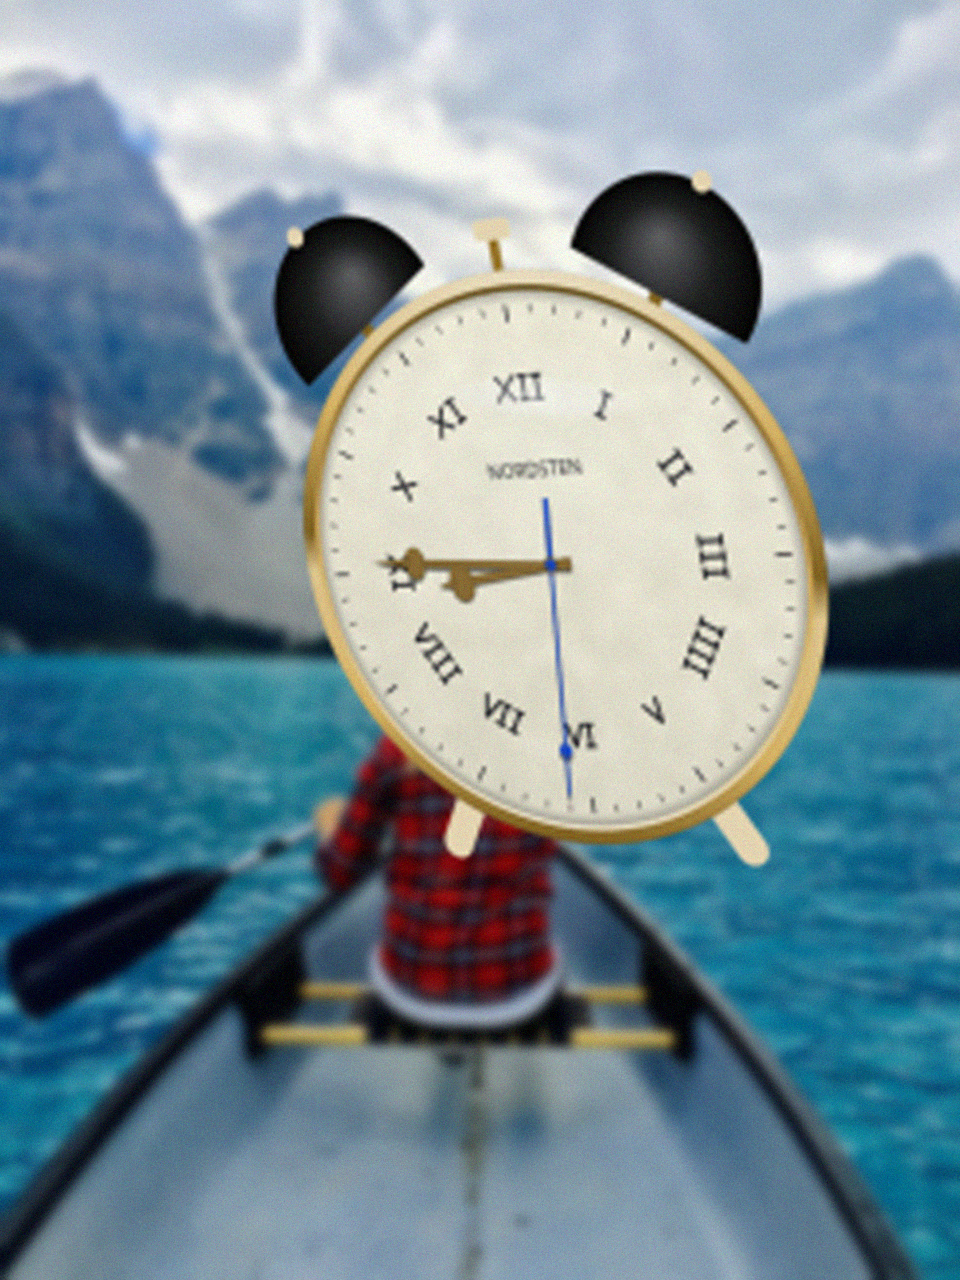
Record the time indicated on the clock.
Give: 8:45:31
